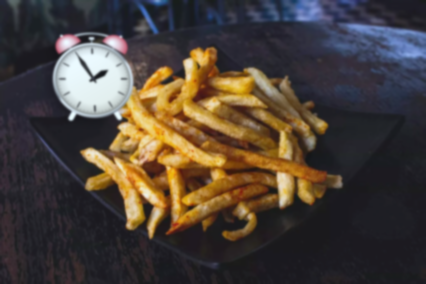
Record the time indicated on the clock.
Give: 1:55
